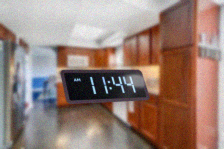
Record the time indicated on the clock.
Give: 11:44
